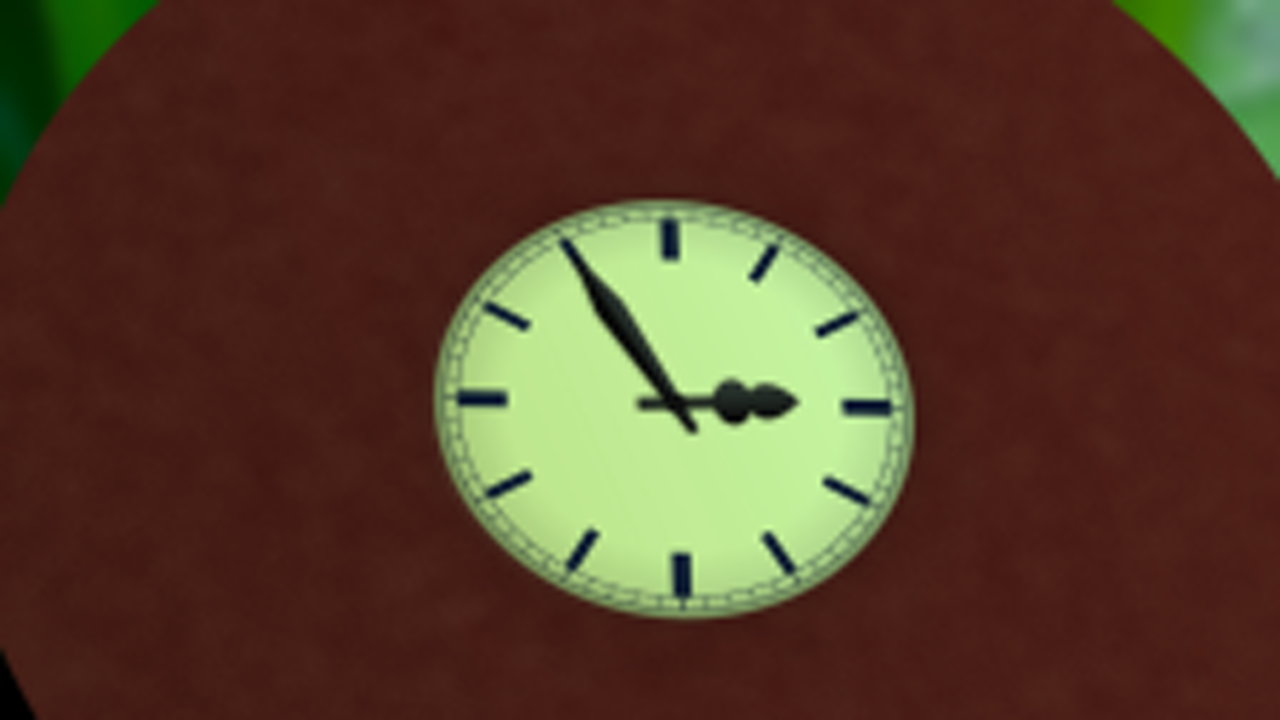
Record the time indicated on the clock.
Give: 2:55
